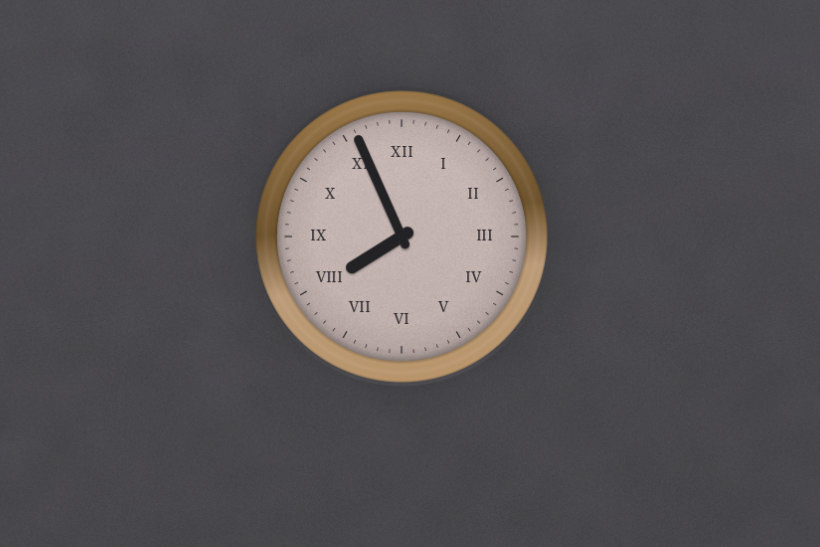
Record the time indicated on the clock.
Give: 7:56
